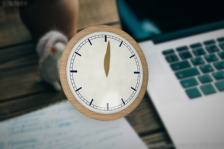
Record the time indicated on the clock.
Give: 12:01
